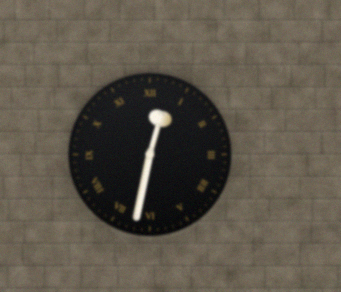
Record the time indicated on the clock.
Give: 12:32
